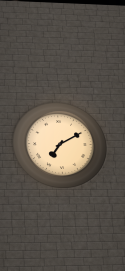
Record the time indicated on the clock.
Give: 7:10
